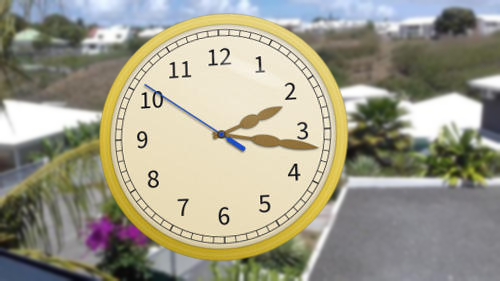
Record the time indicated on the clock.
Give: 2:16:51
